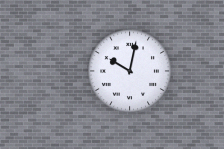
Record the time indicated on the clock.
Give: 10:02
